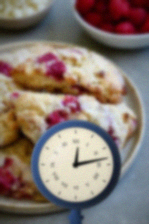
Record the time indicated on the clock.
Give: 12:13
